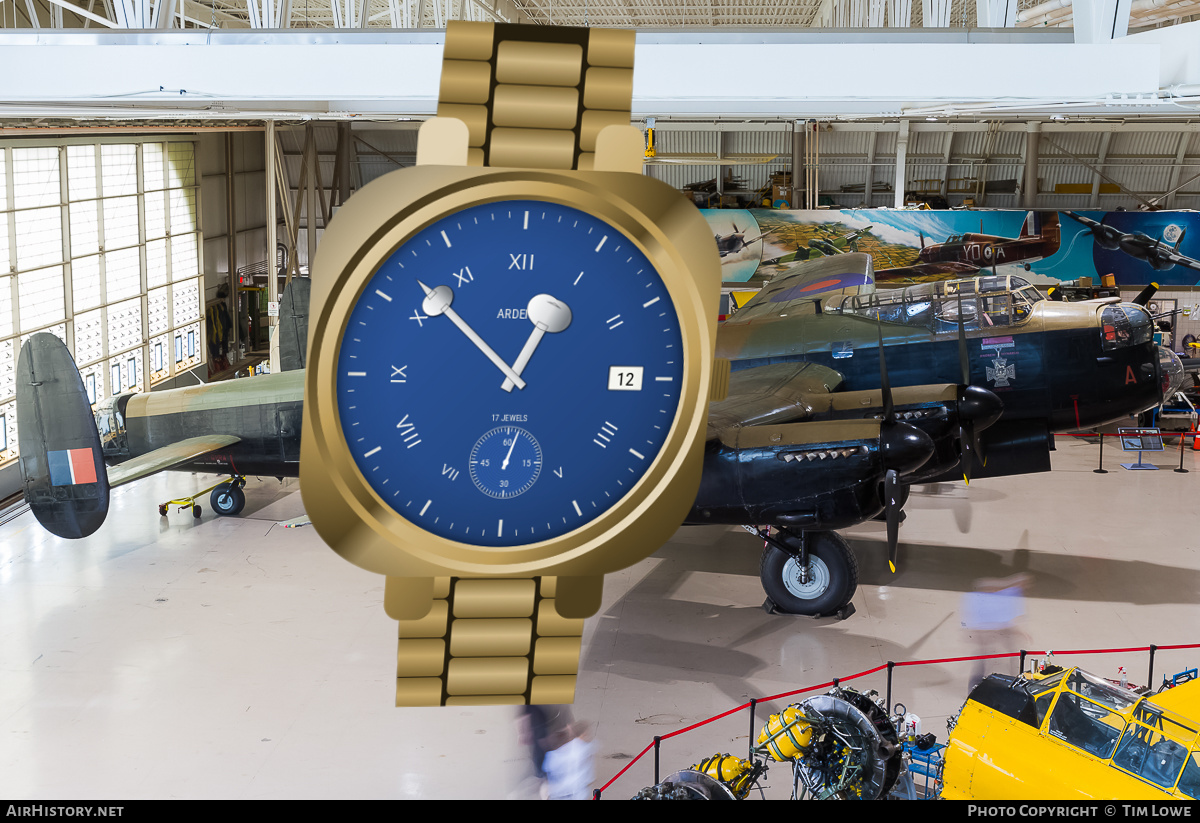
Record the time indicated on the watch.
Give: 12:52:03
